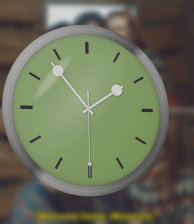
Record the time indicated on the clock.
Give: 1:53:30
